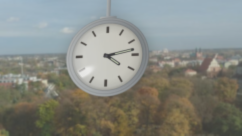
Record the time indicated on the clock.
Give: 4:13
